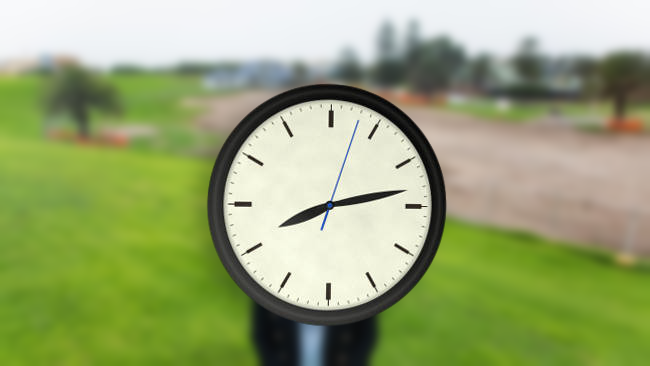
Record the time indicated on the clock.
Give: 8:13:03
